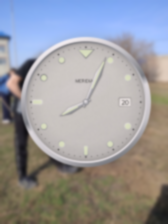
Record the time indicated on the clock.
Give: 8:04
